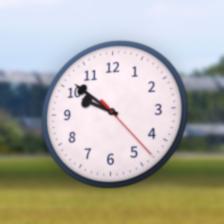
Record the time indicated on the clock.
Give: 9:51:23
